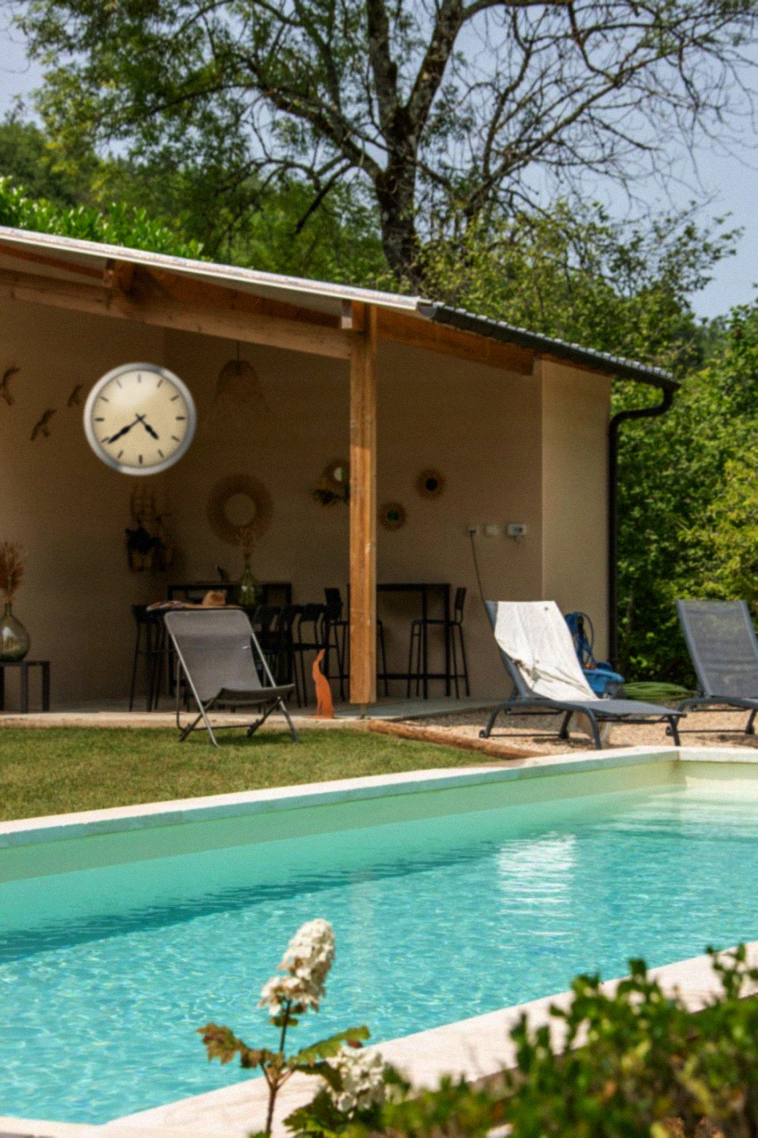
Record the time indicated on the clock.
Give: 4:39
